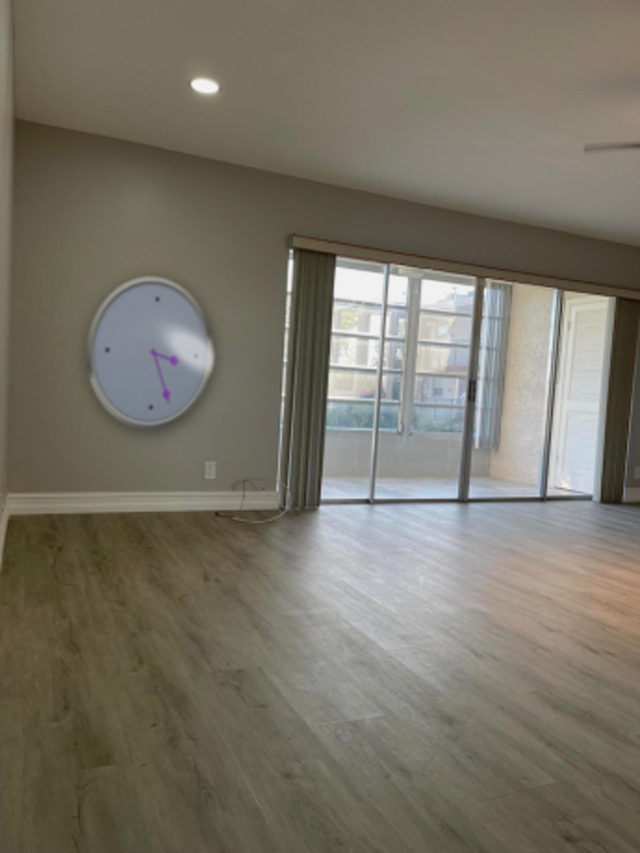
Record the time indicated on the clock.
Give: 3:26
